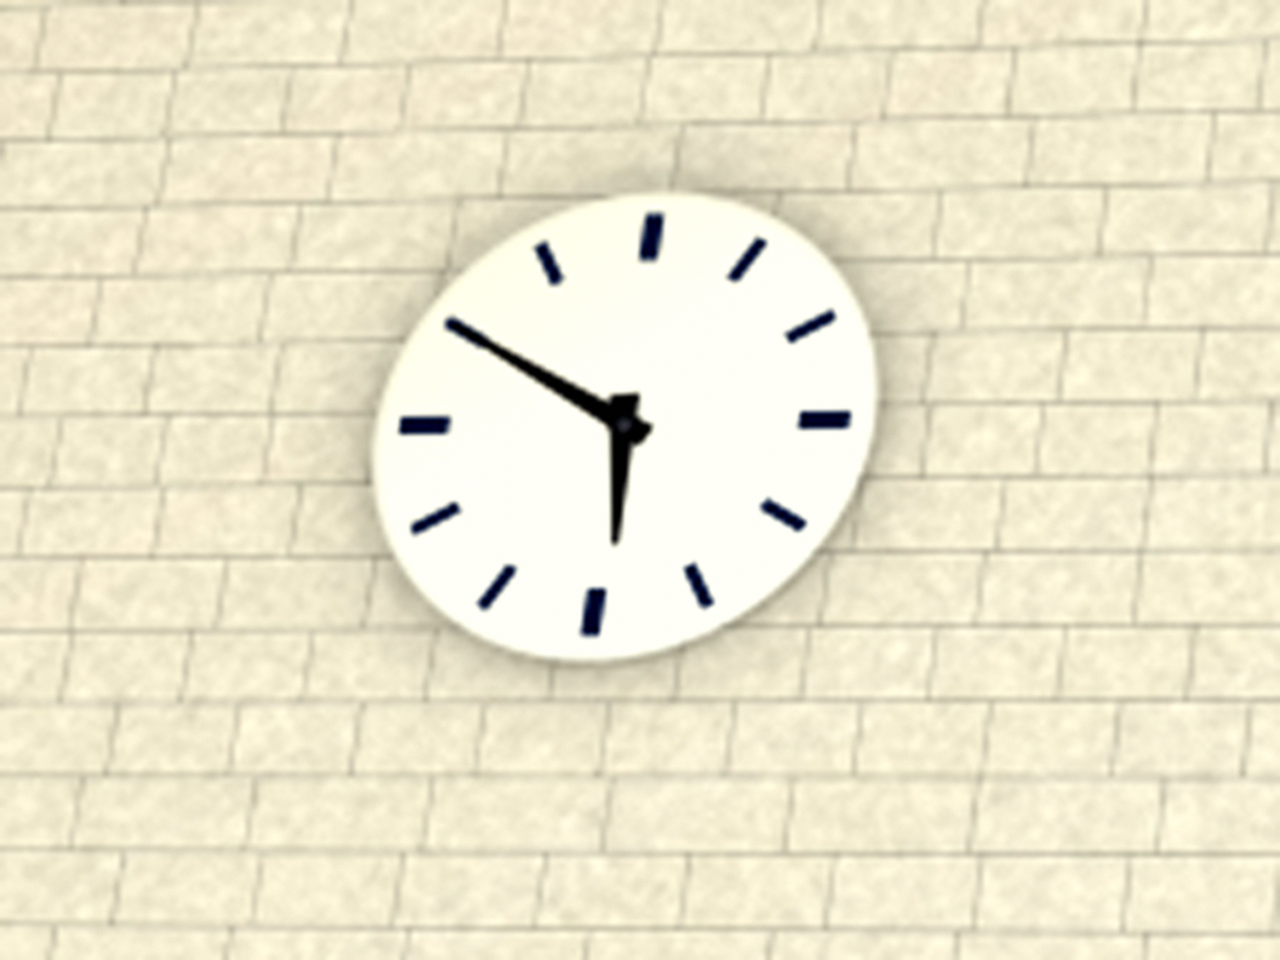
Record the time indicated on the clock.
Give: 5:50
